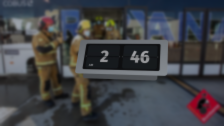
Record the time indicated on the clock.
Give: 2:46
